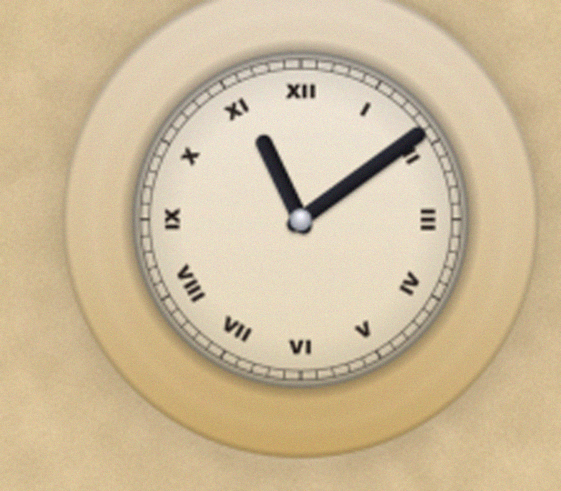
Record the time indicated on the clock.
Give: 11:09
